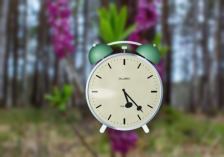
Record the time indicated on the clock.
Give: 5:23
